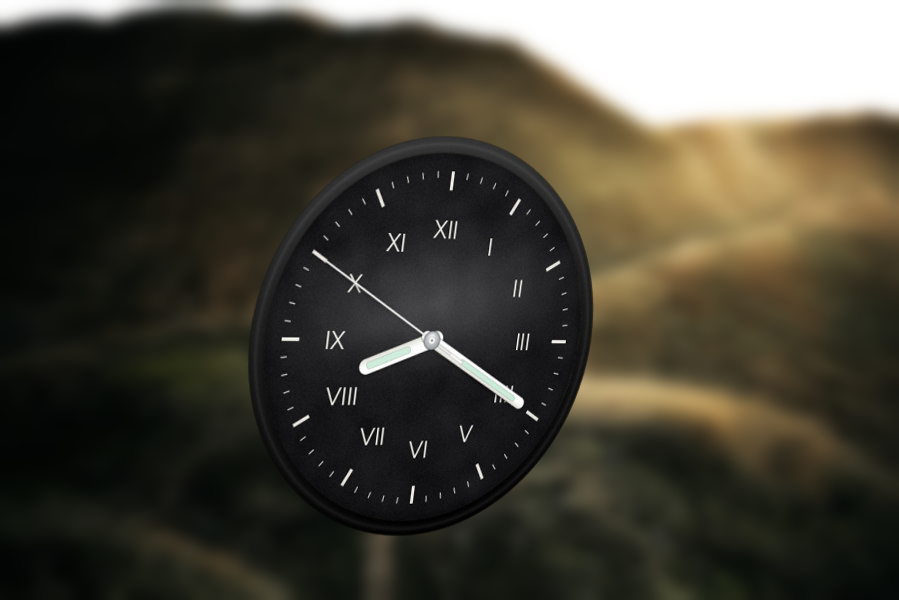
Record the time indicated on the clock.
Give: 8:19:50
